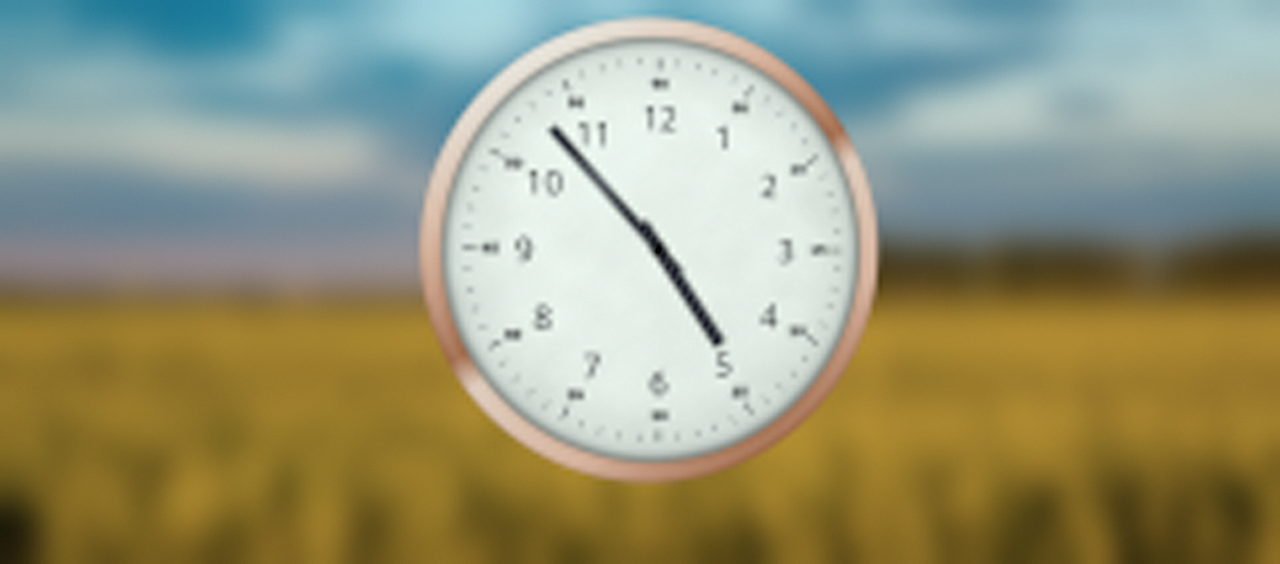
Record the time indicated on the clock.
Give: 4:53
